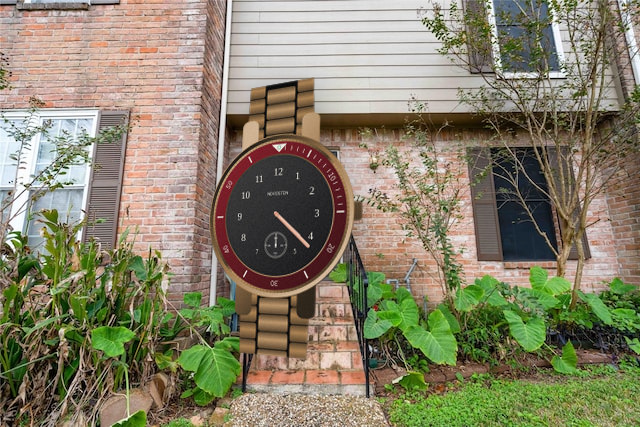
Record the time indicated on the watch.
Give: 4:22
